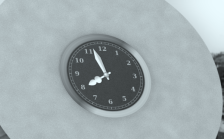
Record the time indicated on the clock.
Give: 7:57
